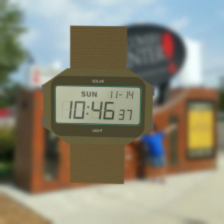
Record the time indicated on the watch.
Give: 10:46:37
